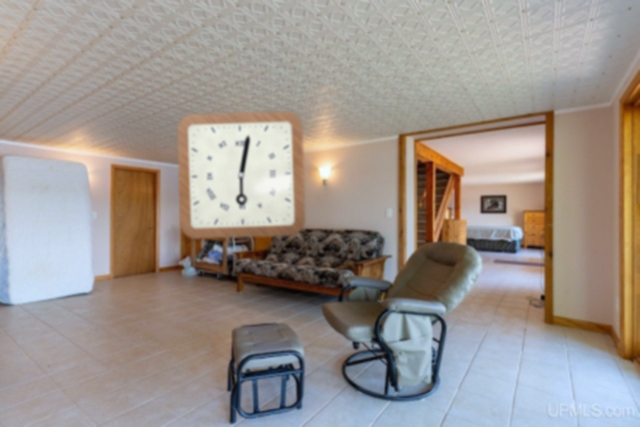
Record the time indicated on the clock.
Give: 6:02
